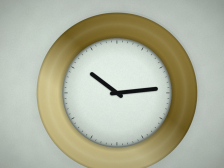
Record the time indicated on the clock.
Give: 10:14
